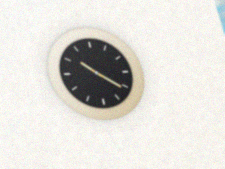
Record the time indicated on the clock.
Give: 10:21
